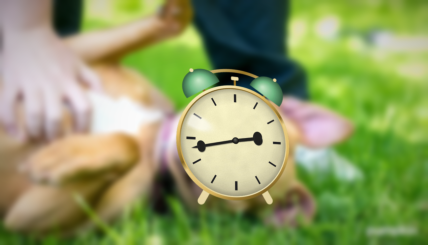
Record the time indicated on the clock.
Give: 2:43
